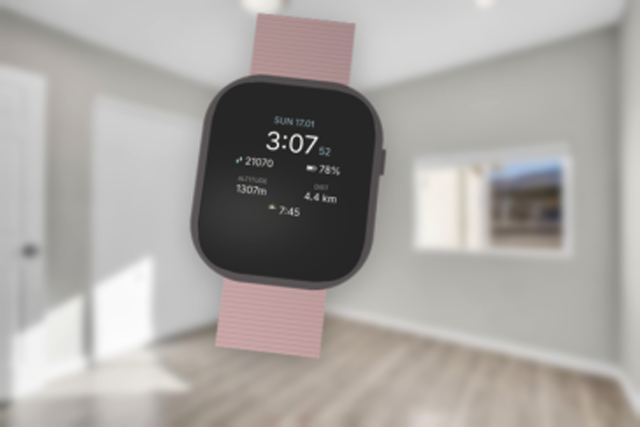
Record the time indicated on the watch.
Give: 3:07
